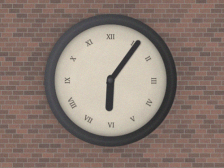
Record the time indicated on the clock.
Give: 6:06
